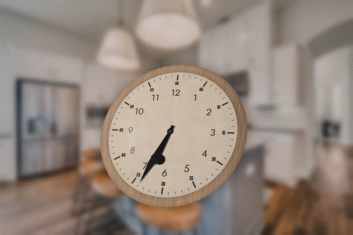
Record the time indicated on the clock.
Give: 6:34
